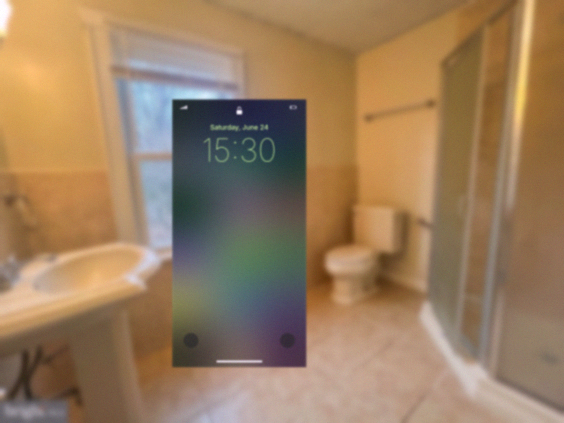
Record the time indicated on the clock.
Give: 15:30
